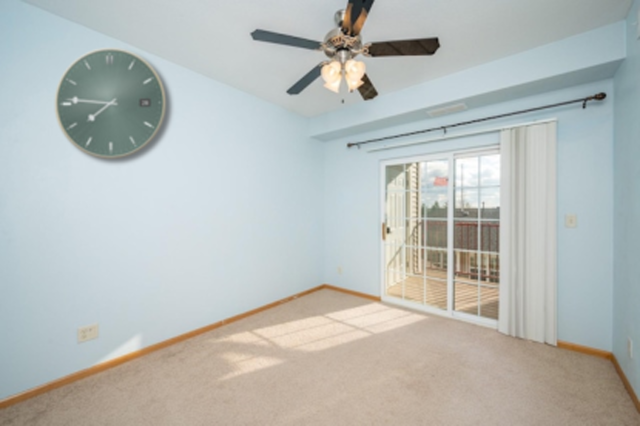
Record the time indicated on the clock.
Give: 7:46
